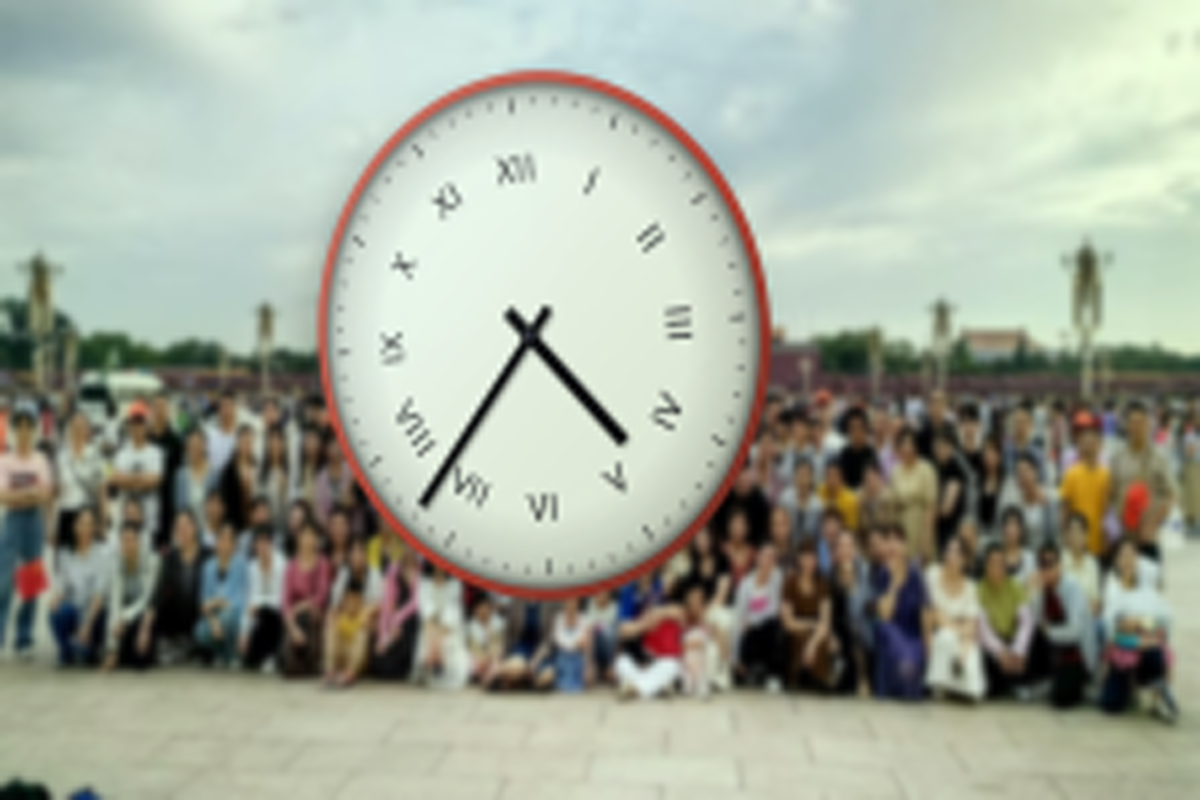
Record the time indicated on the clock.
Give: 4:37
